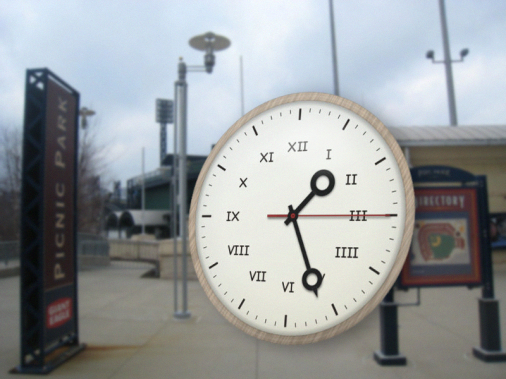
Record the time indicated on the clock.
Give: 1:26:15
